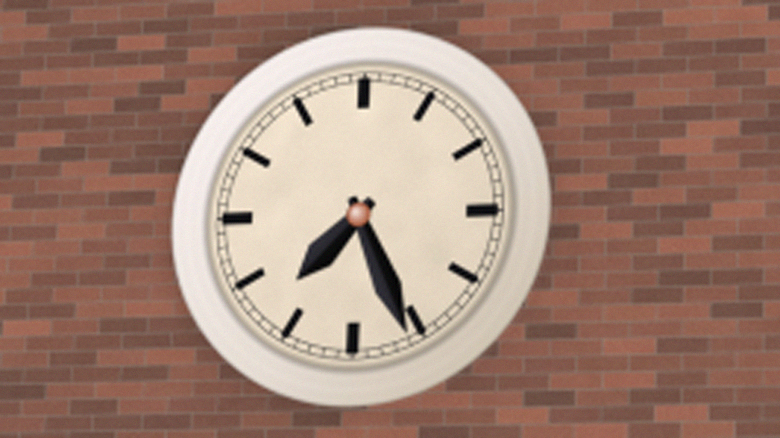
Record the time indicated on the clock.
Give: 7:26
